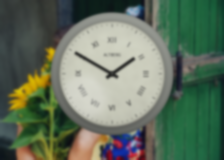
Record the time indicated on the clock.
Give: 1:50
